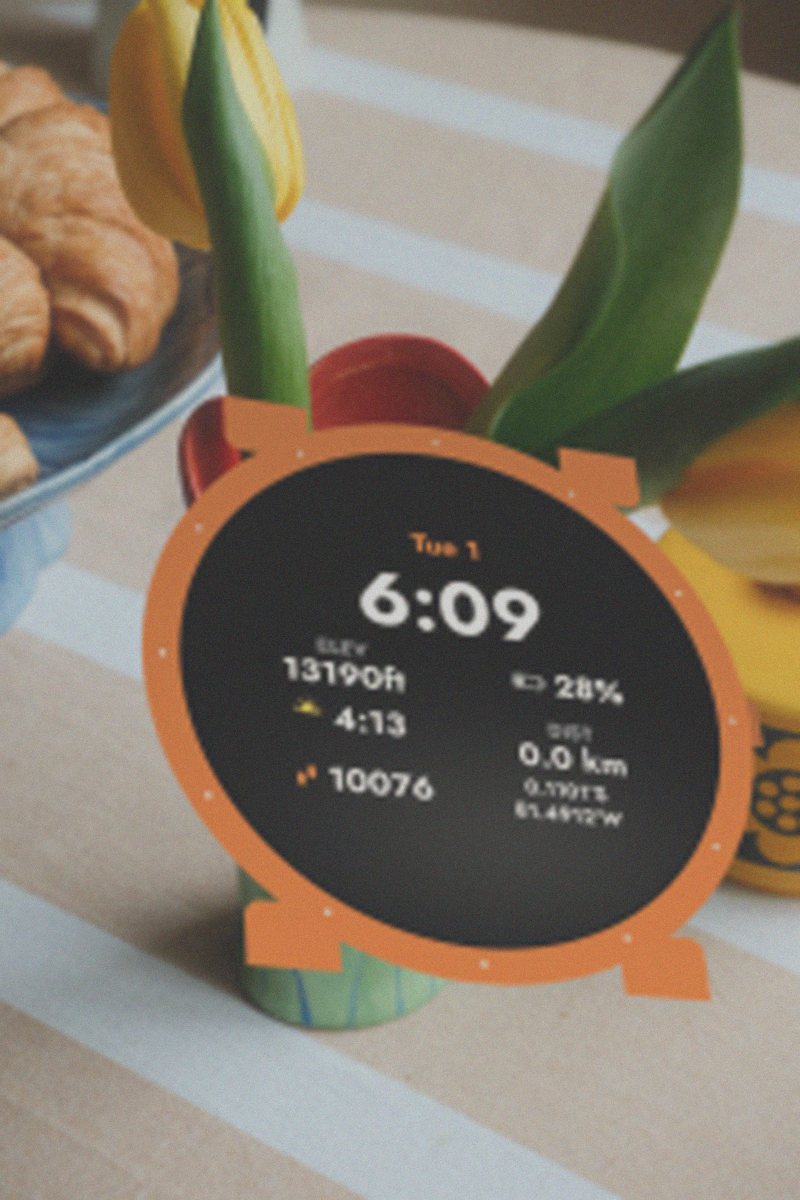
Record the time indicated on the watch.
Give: 6:09
